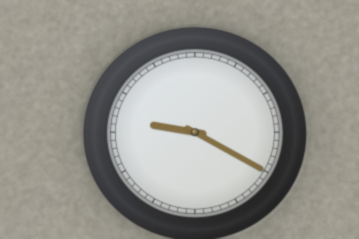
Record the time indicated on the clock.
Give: 9:20
